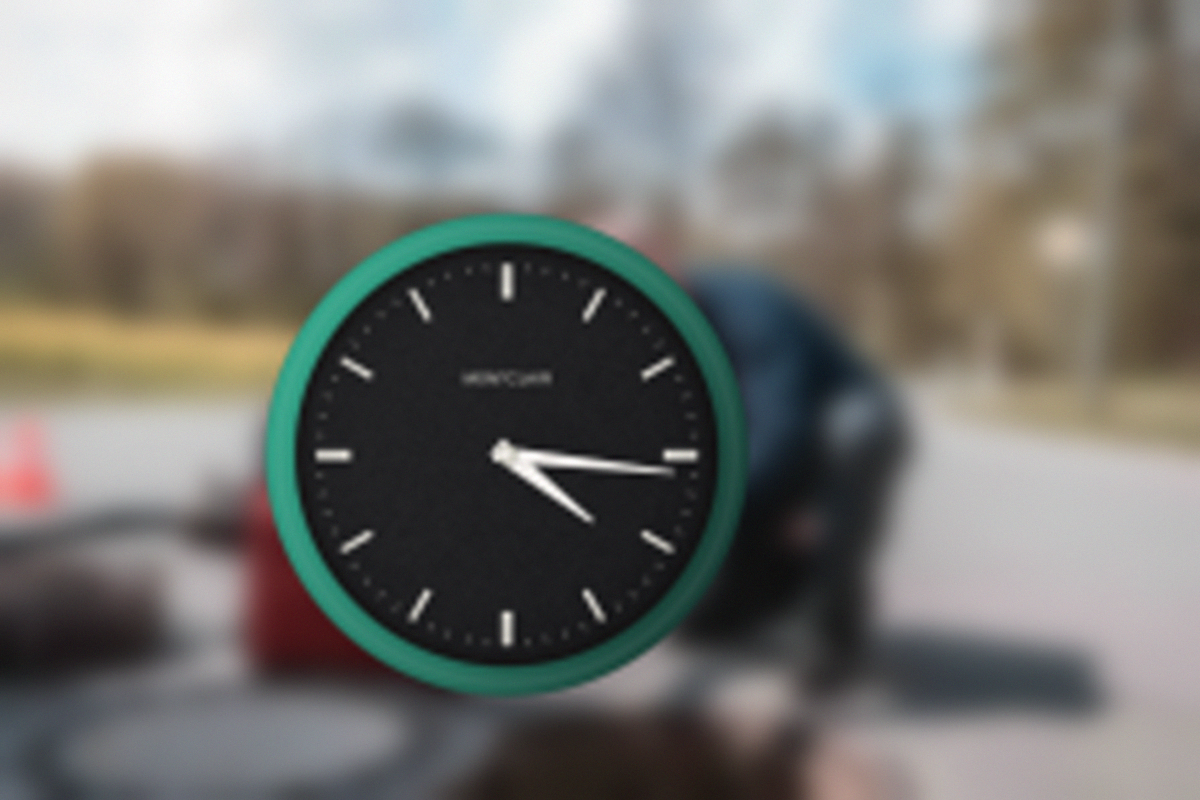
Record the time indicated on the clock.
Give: 4:16
